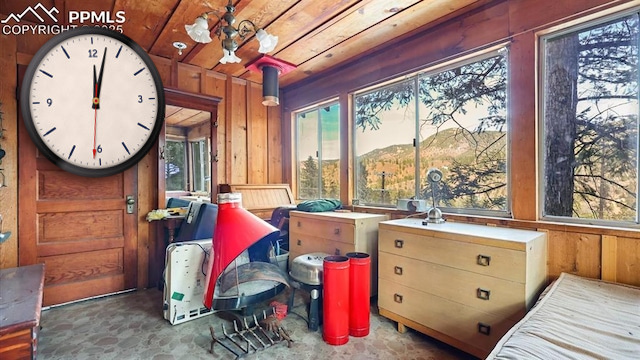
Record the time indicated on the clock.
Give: 12:02:31
